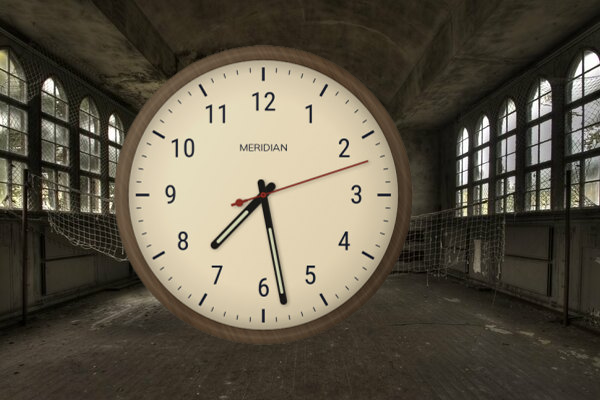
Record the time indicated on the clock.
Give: 7:28:12
